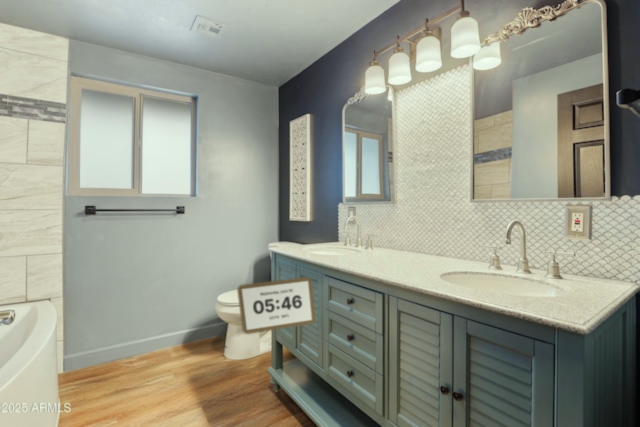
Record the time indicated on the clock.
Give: 5:46
